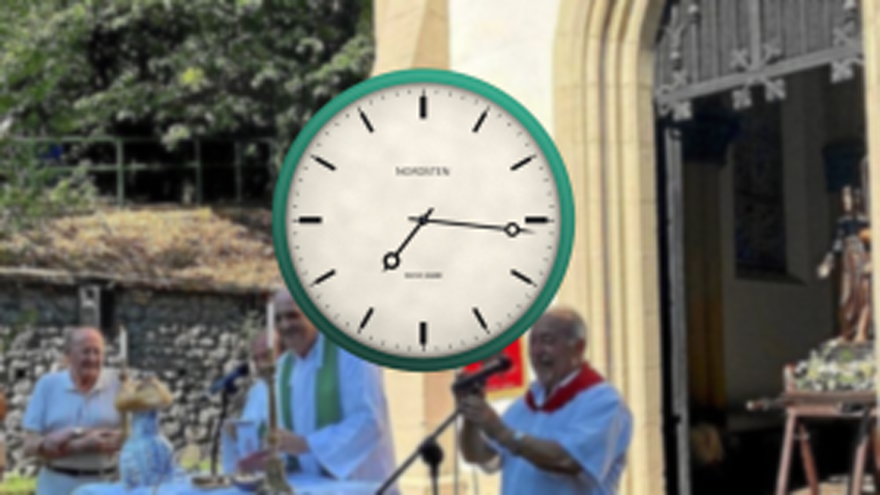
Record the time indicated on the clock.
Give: 7:16
